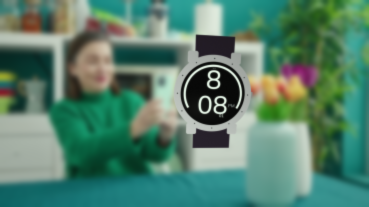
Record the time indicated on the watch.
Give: 8:08
